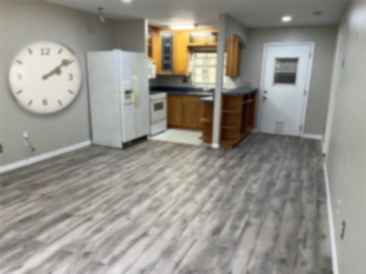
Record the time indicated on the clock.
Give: 2:09
